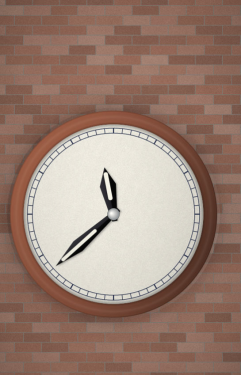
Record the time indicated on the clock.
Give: 11:38
